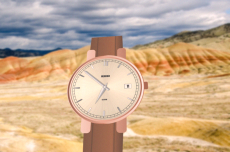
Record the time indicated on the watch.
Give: 6:52
